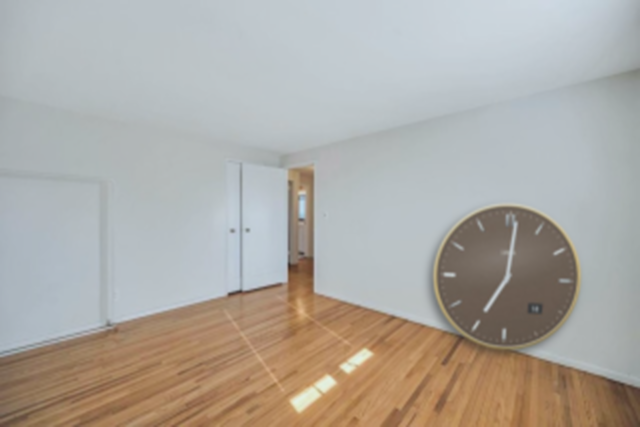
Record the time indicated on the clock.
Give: 7:01
